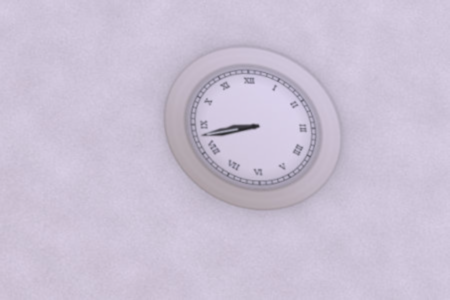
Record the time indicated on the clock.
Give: 8:43
